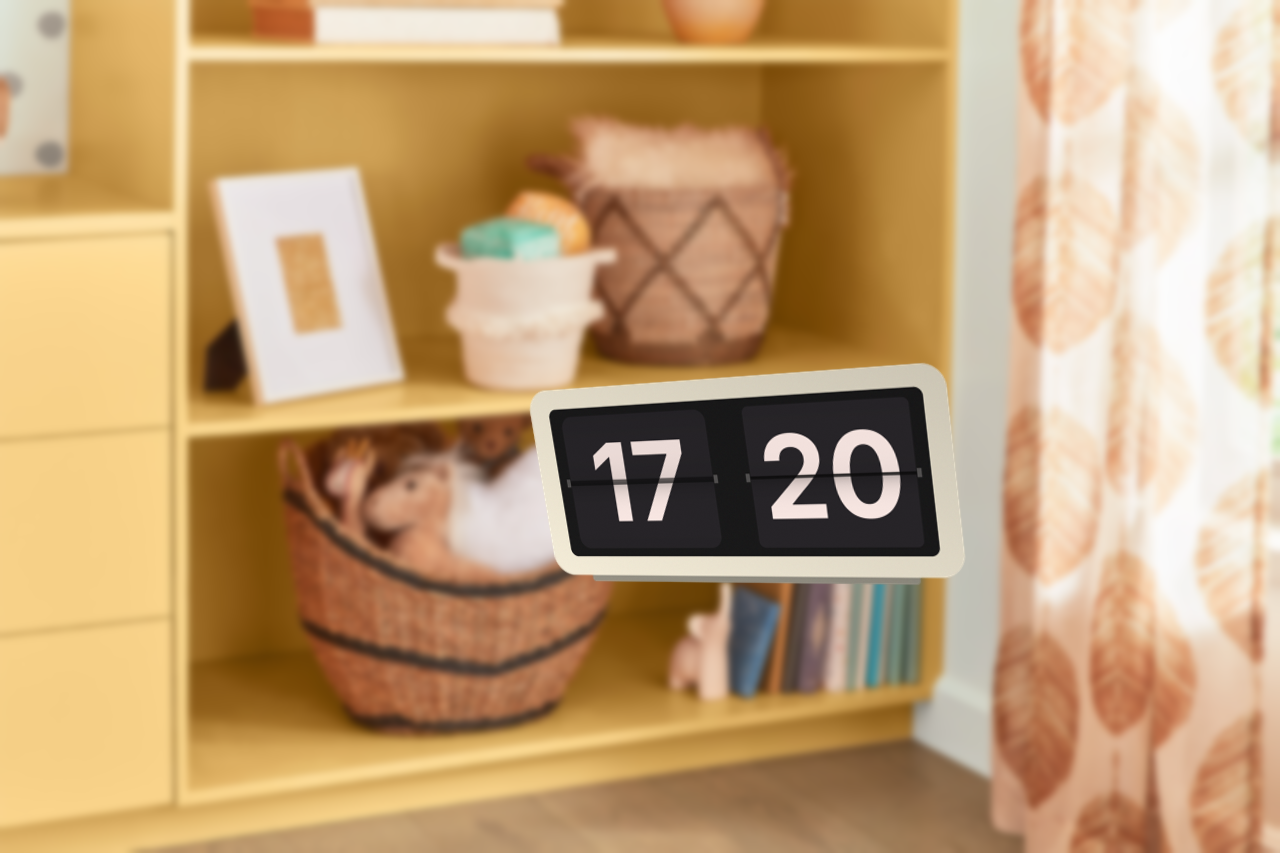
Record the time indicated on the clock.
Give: 17:20
